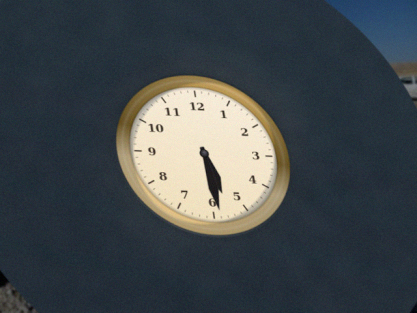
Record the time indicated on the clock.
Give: 5:29
